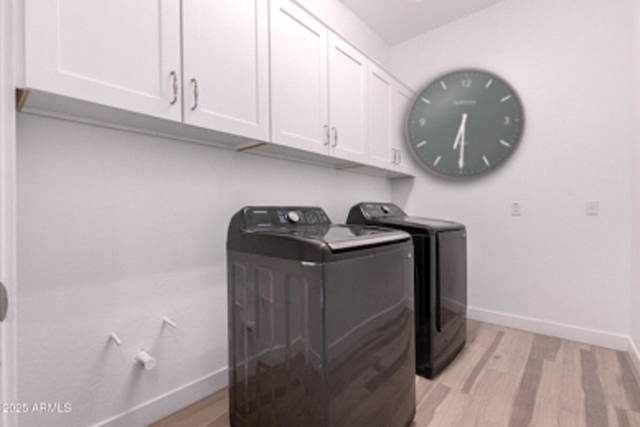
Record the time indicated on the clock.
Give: 6:30
